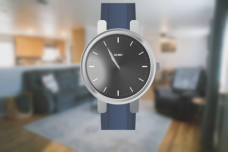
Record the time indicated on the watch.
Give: 10:55
